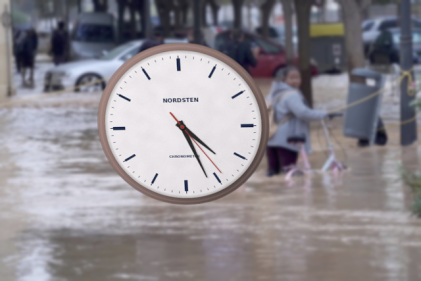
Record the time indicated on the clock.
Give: 4:26:24
